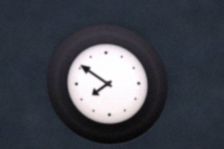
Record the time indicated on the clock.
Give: 7:51
